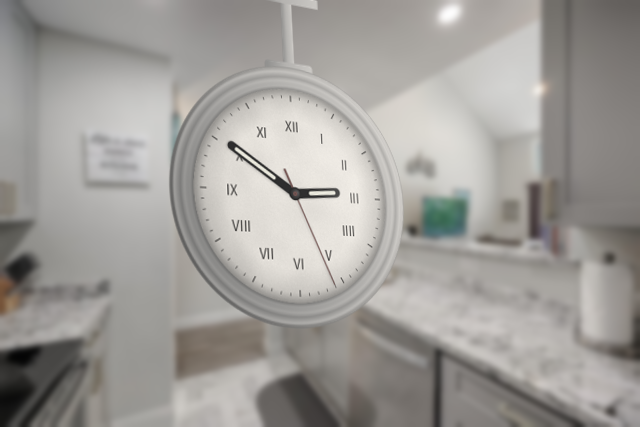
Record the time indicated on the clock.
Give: 2:50:26
